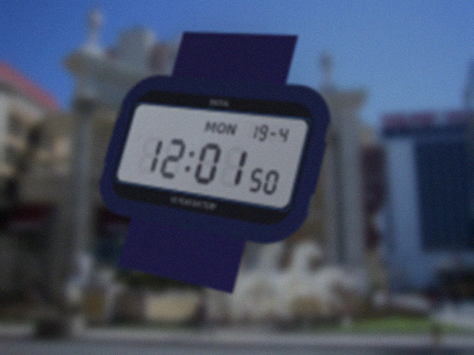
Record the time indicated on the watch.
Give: 12:01:50
